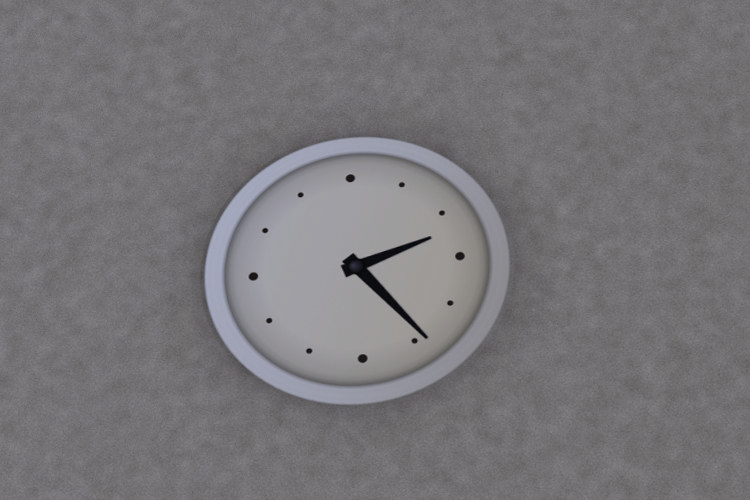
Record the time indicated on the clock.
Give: 2:24
